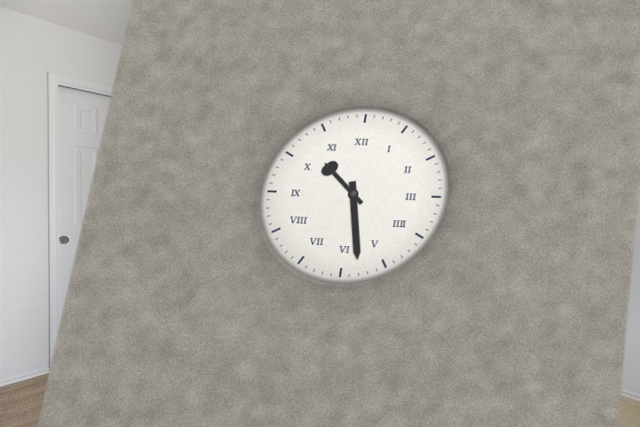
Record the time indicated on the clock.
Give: 10:28
